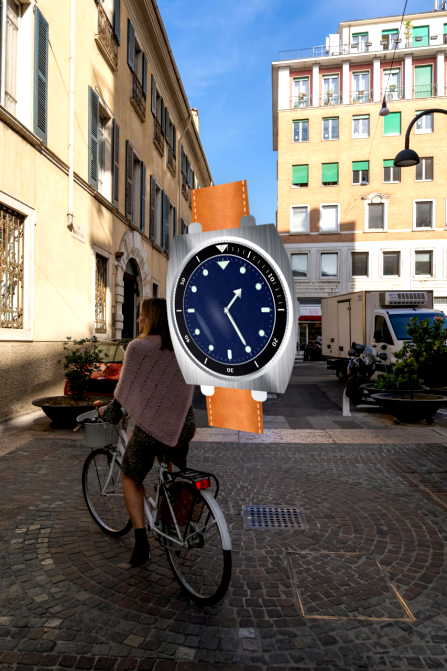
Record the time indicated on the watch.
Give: 1:25
